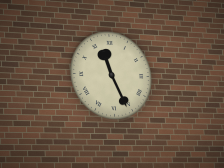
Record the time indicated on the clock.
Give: 11:26
